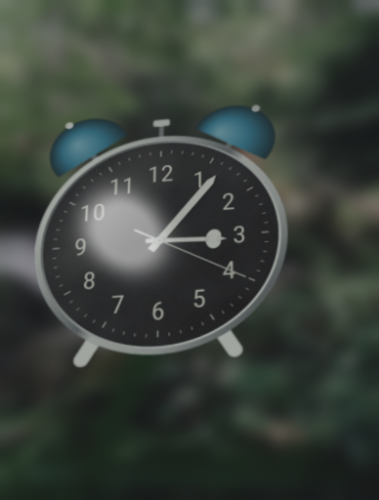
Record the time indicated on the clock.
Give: 3:06:20
